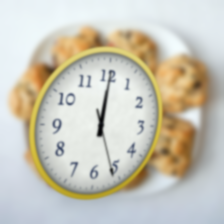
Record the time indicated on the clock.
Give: 12:00:26
